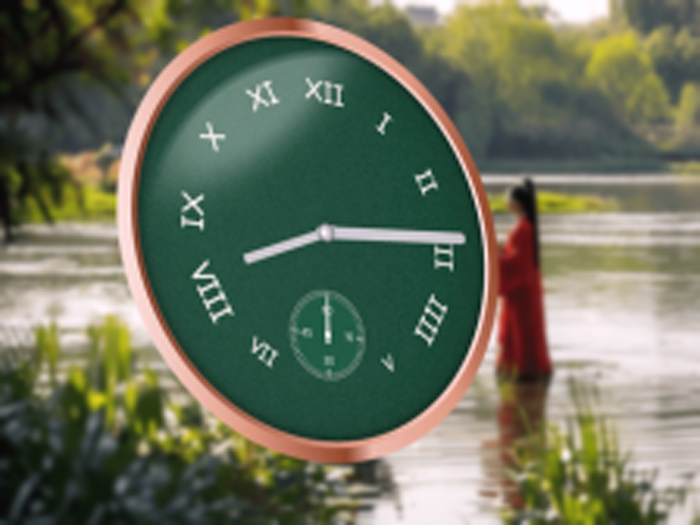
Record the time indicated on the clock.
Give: 8:14
